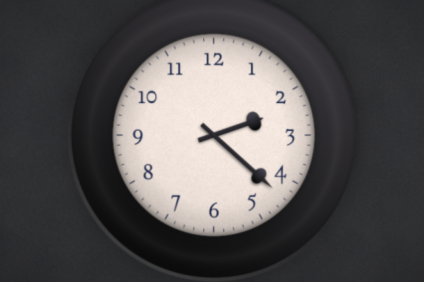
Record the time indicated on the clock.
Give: 2:22
